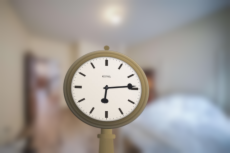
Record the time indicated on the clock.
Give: 6:14
